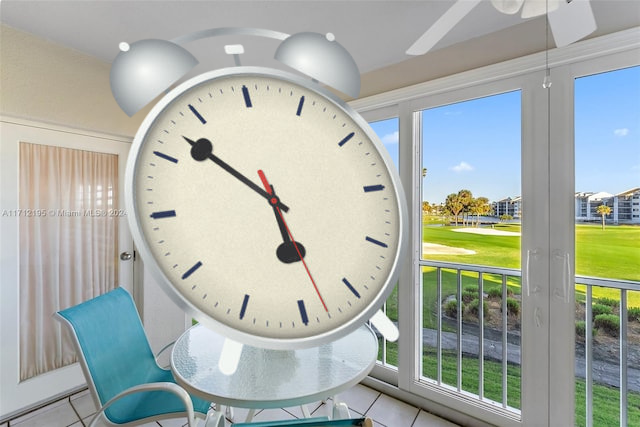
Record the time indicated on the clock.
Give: 5:52:28
